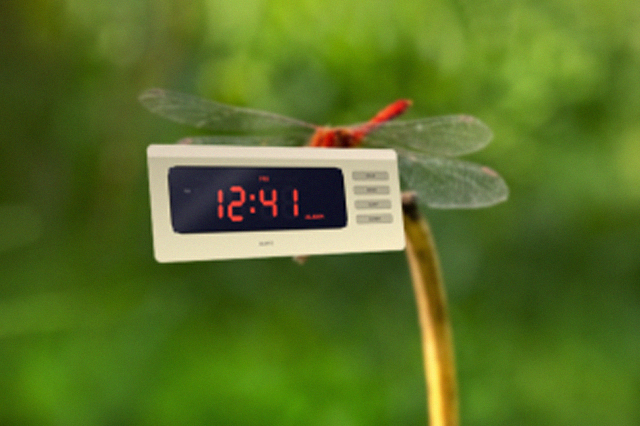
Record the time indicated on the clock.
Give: 12:41
